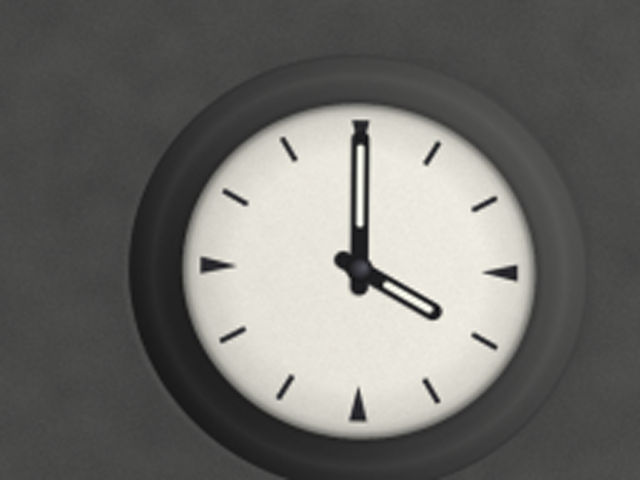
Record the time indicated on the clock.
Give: 4:00
